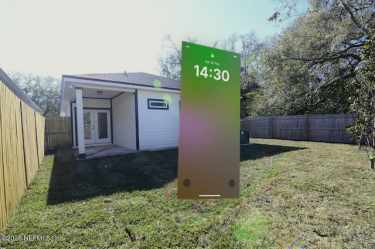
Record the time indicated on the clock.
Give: 14:30
